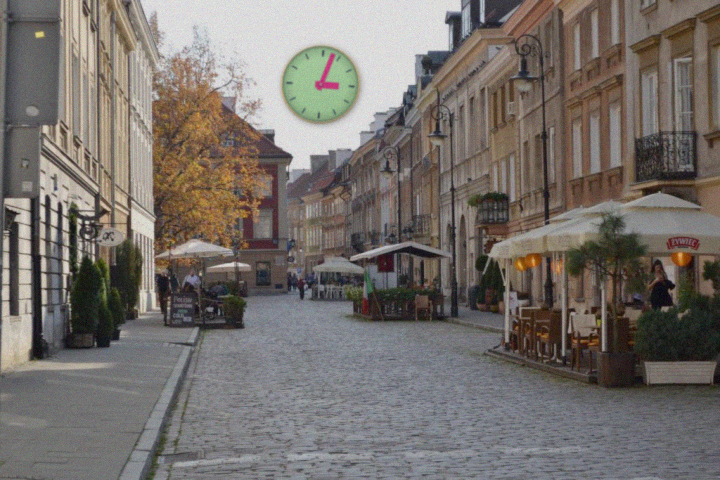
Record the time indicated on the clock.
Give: 3:03
